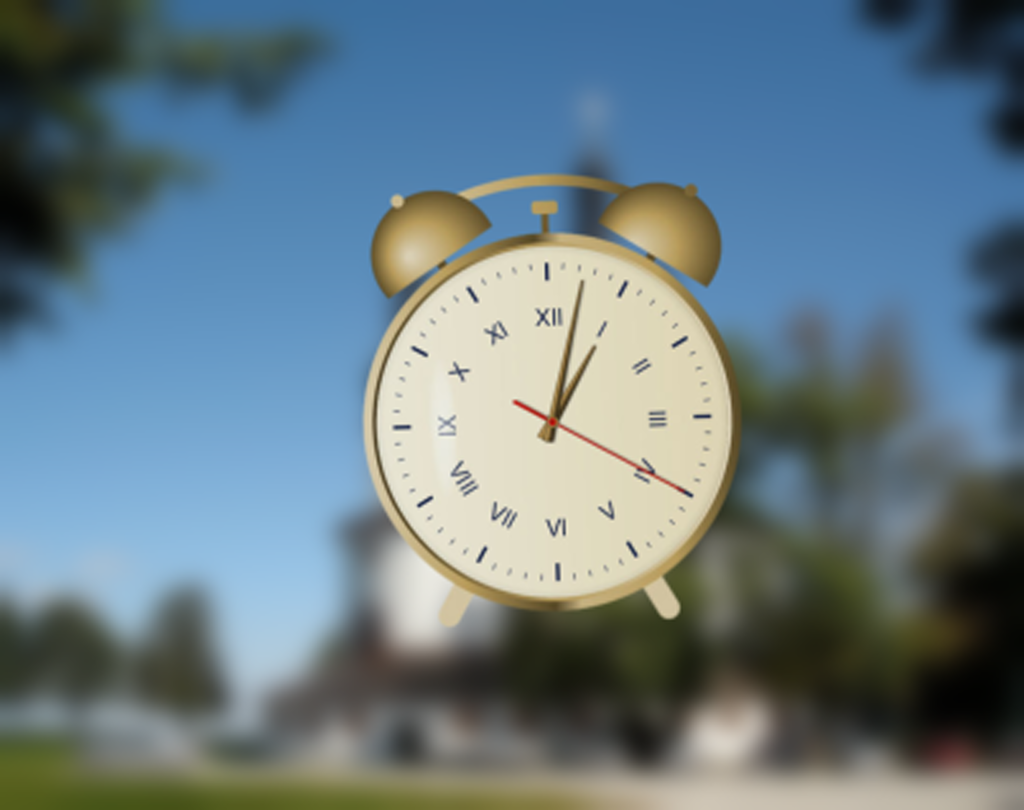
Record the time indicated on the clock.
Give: 1:02:20
